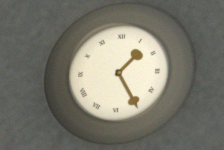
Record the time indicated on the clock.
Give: 1:25
